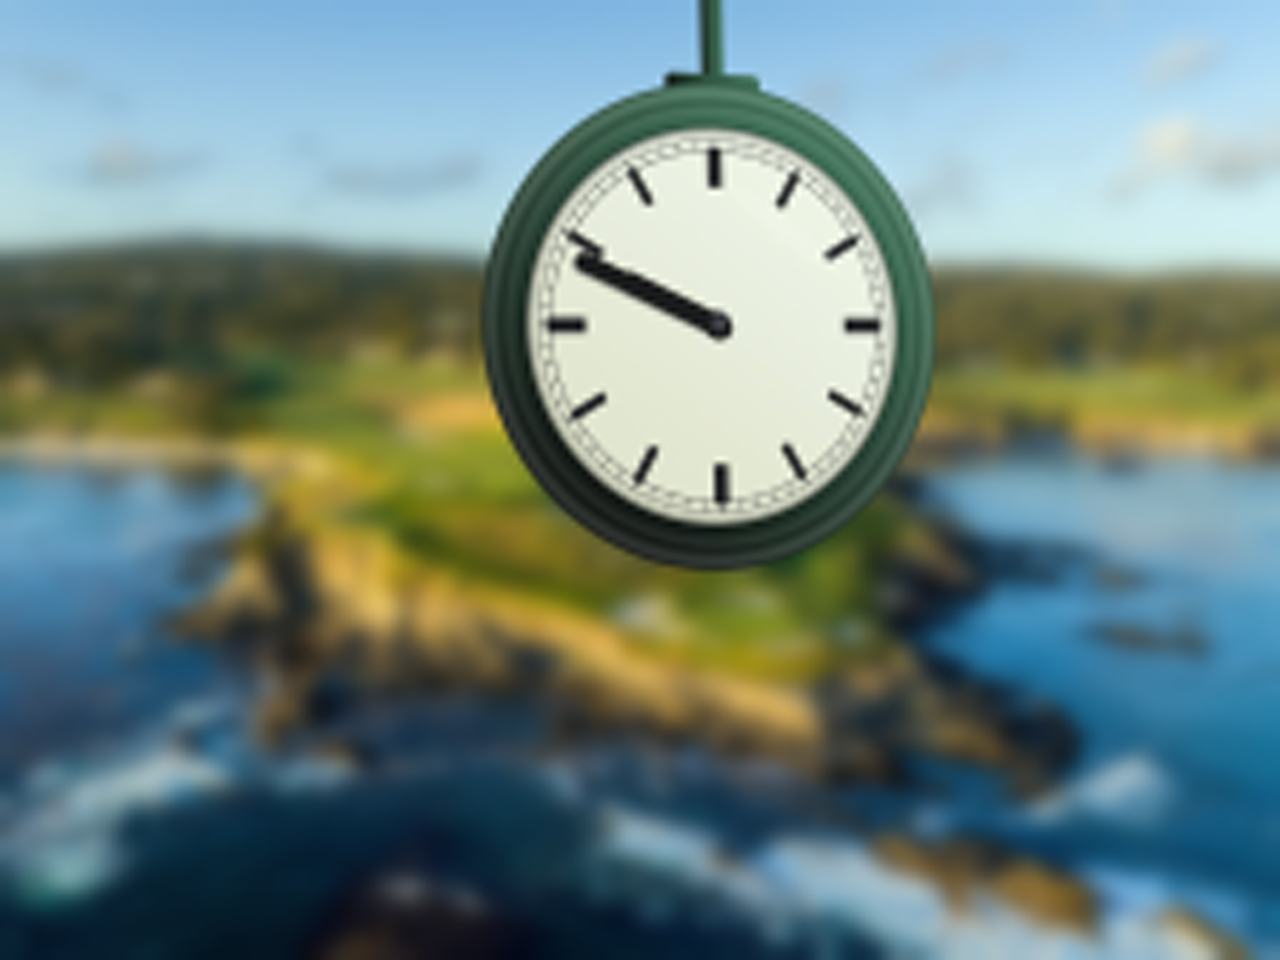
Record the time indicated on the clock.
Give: 9:49
